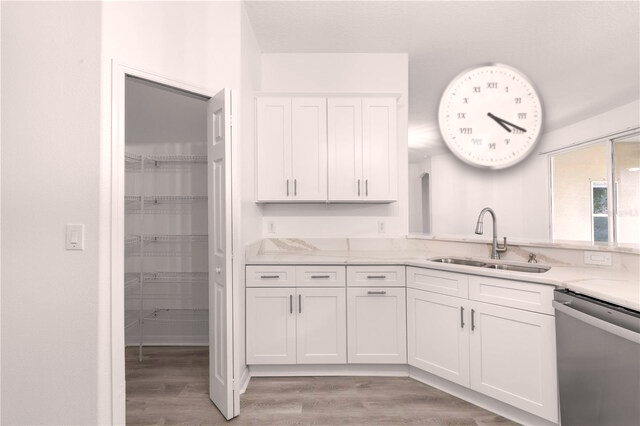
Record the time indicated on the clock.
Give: 4:19
